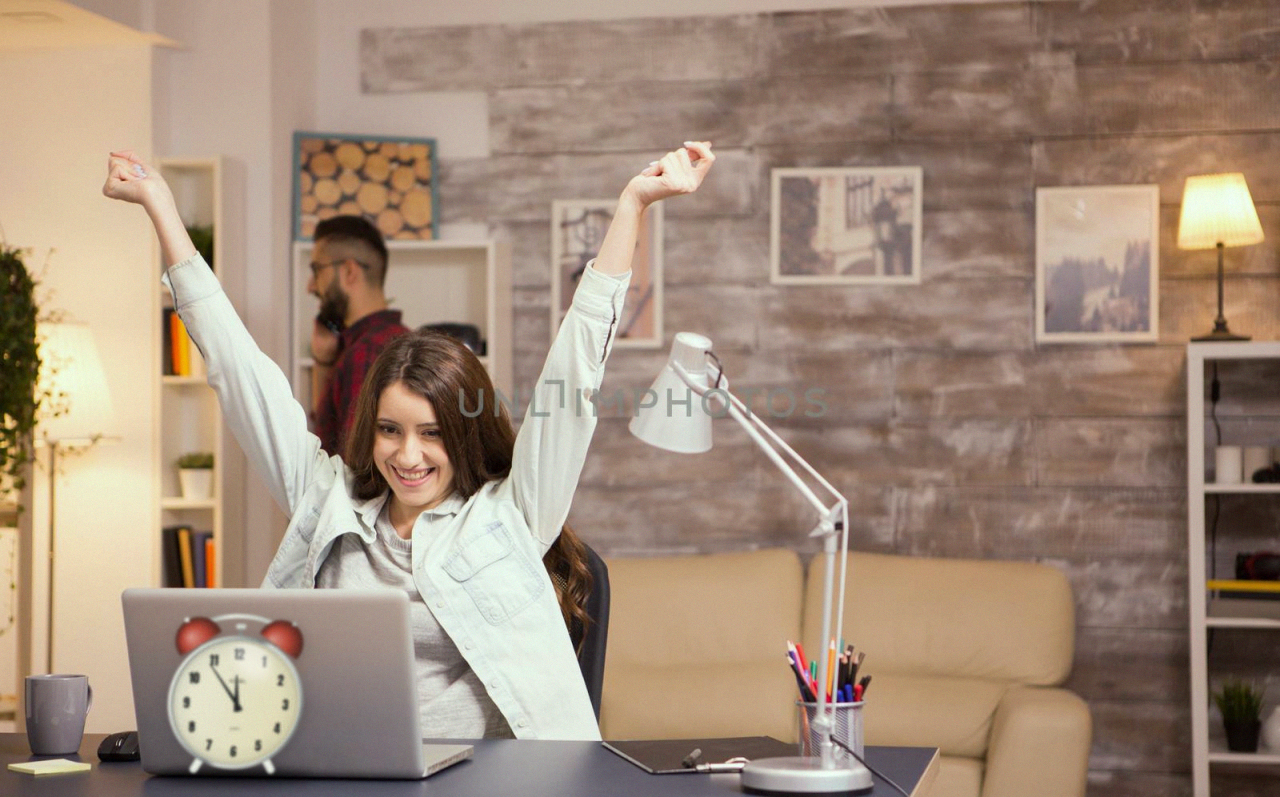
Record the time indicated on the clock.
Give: 11:54
